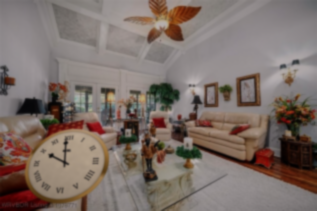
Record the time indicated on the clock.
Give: 9:59
